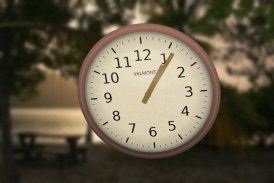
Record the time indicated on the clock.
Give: 1:06
